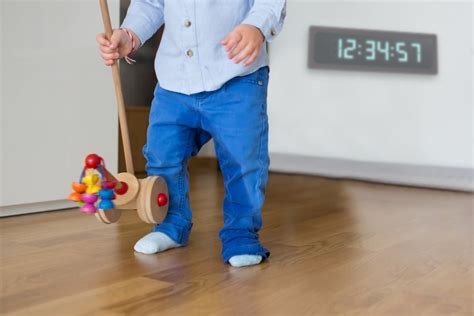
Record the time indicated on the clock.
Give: 12:34:57
